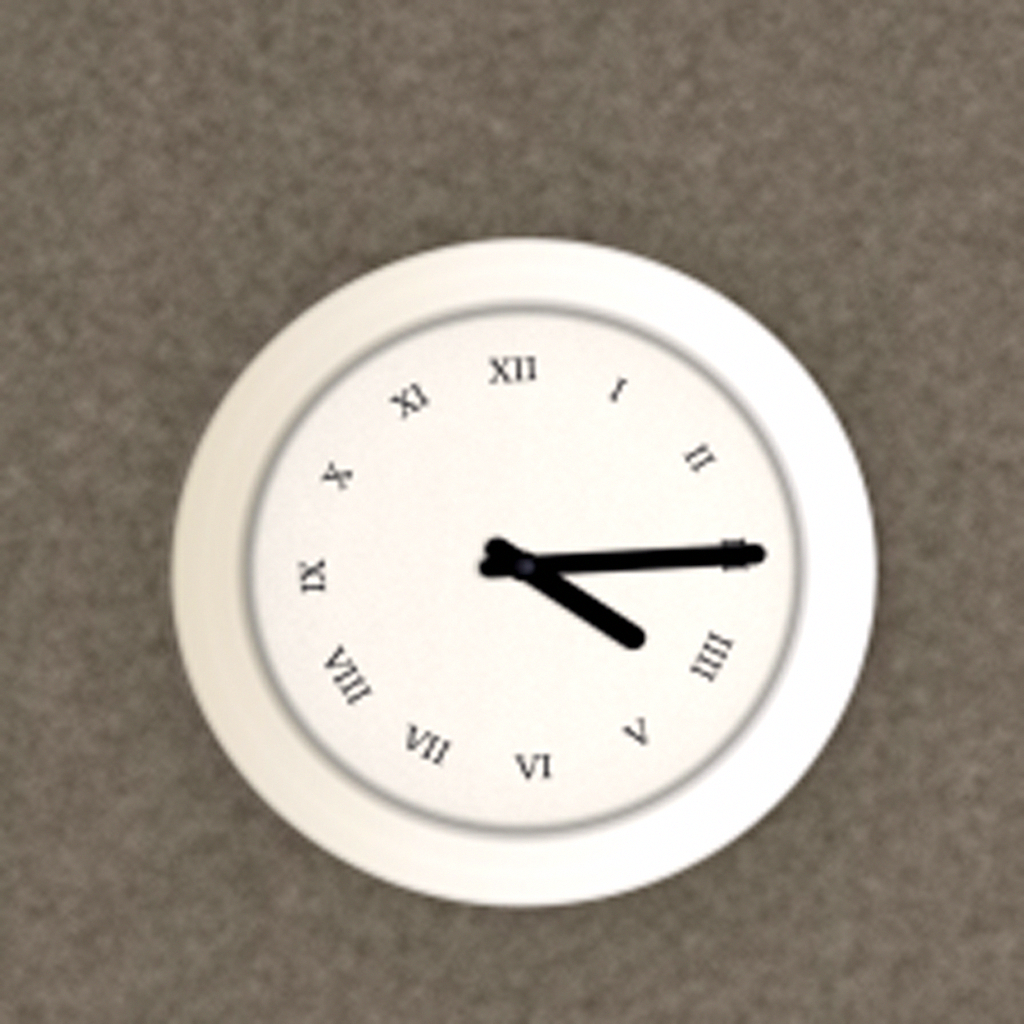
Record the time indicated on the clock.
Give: 4:15
